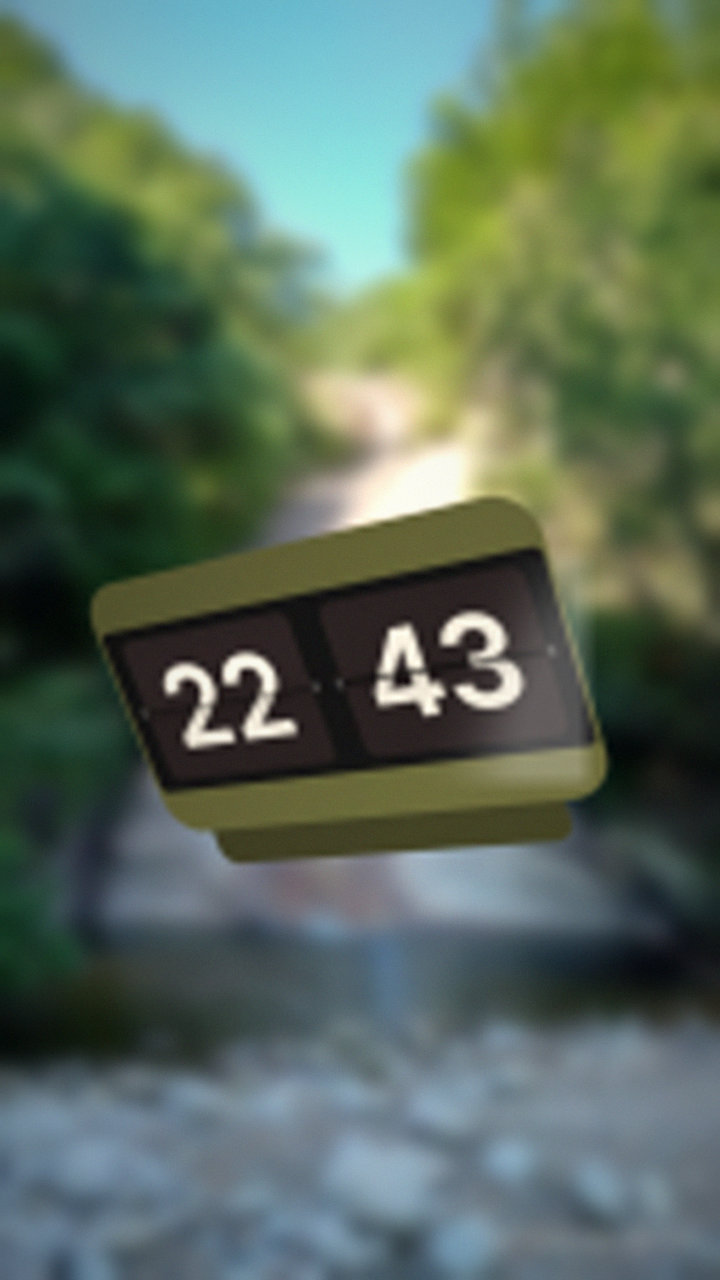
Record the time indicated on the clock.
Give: 22:43
